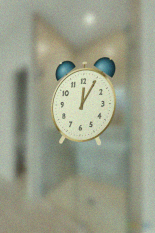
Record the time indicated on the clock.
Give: 12:05
